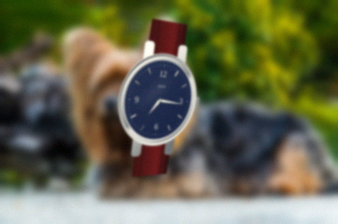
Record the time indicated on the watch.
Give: 7:16
